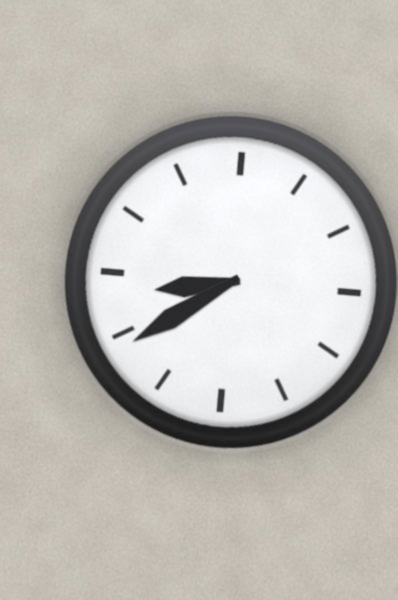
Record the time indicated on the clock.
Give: 8:39
